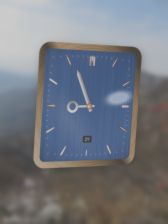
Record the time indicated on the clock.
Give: 8:56
